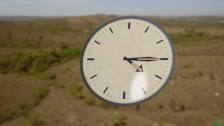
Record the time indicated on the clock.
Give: 4:15
